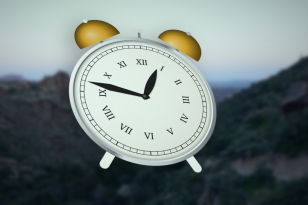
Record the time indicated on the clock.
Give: 12:47
